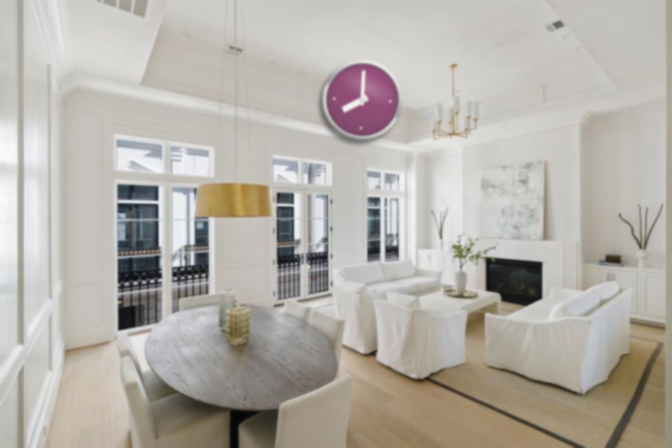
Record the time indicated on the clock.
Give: 8:00
